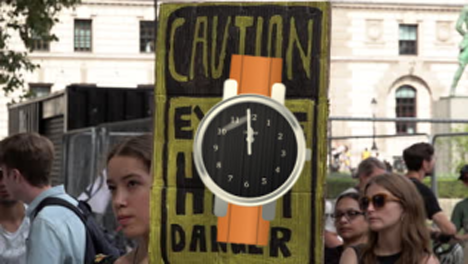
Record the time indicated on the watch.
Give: 11:59
